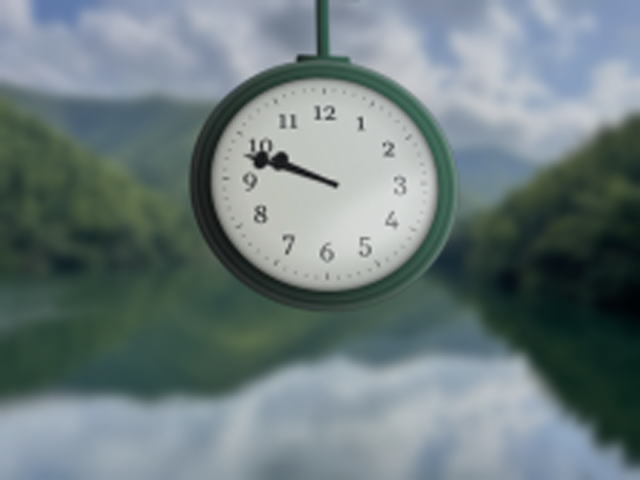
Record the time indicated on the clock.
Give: 9:48
